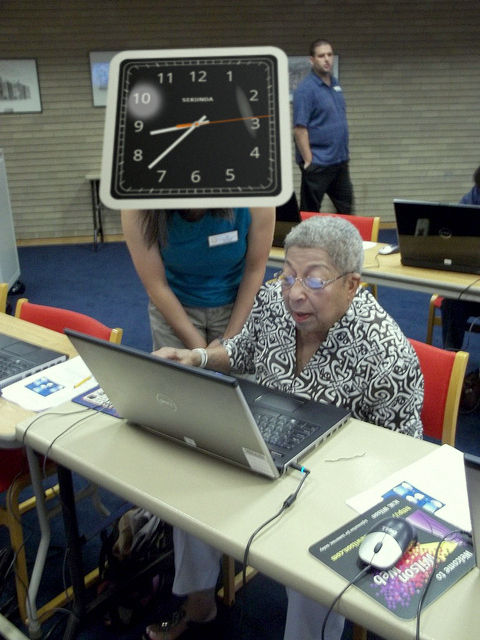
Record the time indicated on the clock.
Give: 8:37:14
